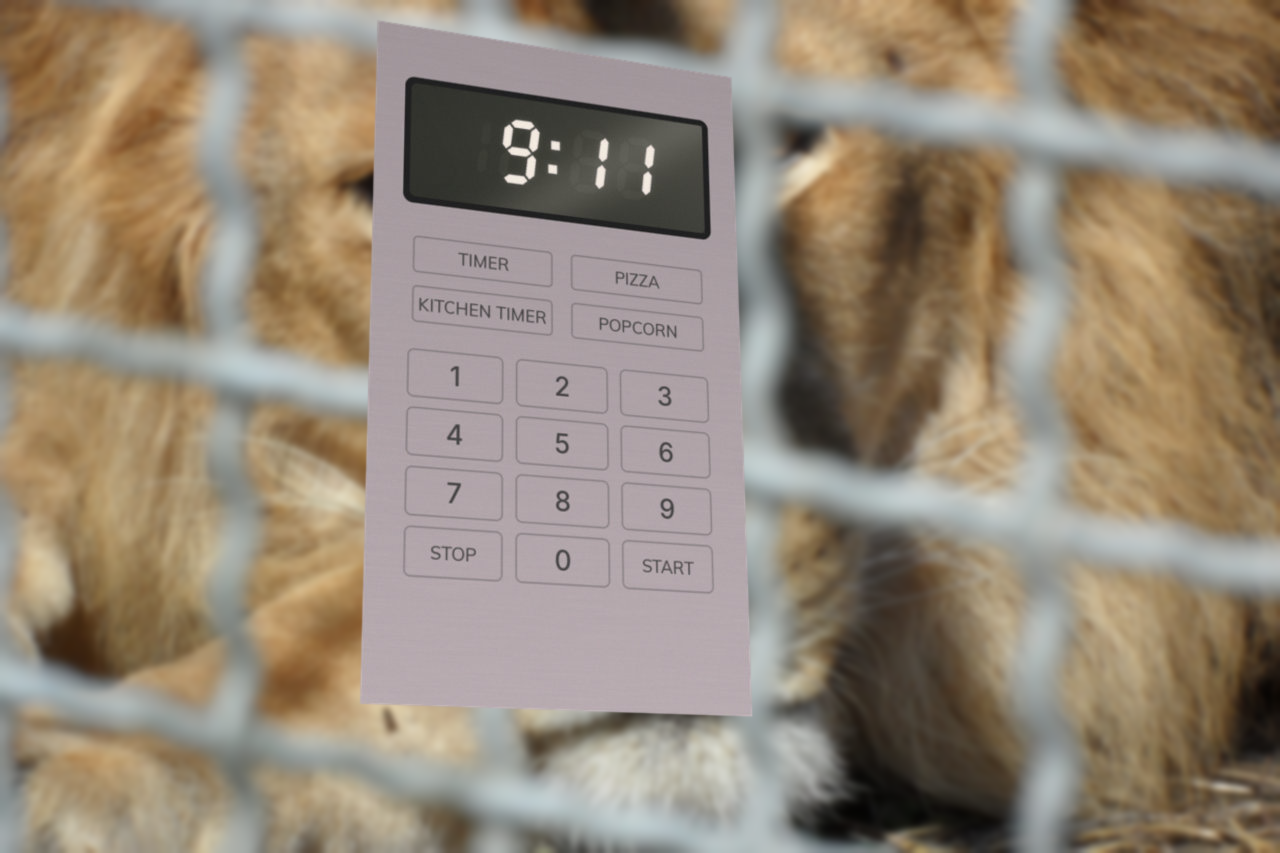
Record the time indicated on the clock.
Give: 9:11
